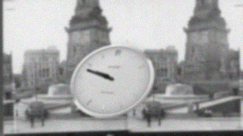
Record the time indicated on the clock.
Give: 9:48
